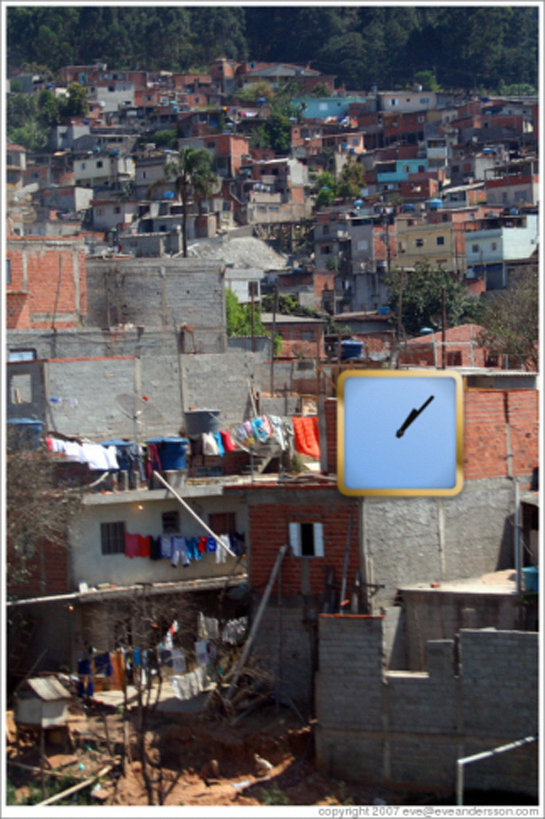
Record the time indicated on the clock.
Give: 1:07
